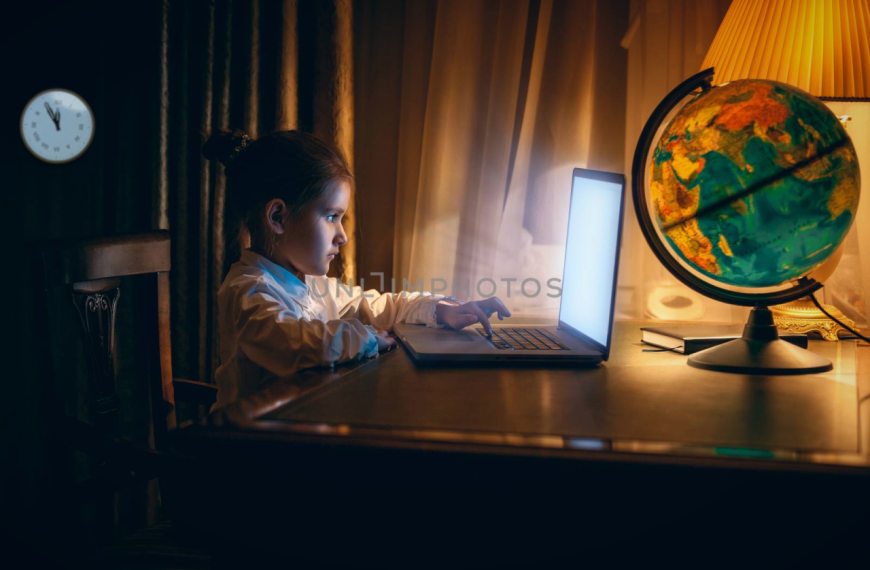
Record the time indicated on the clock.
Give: 11:55
